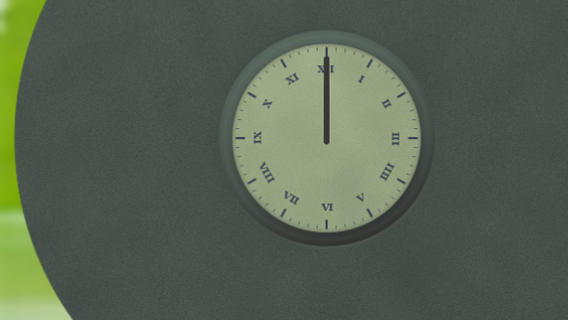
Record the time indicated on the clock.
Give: 12:00
